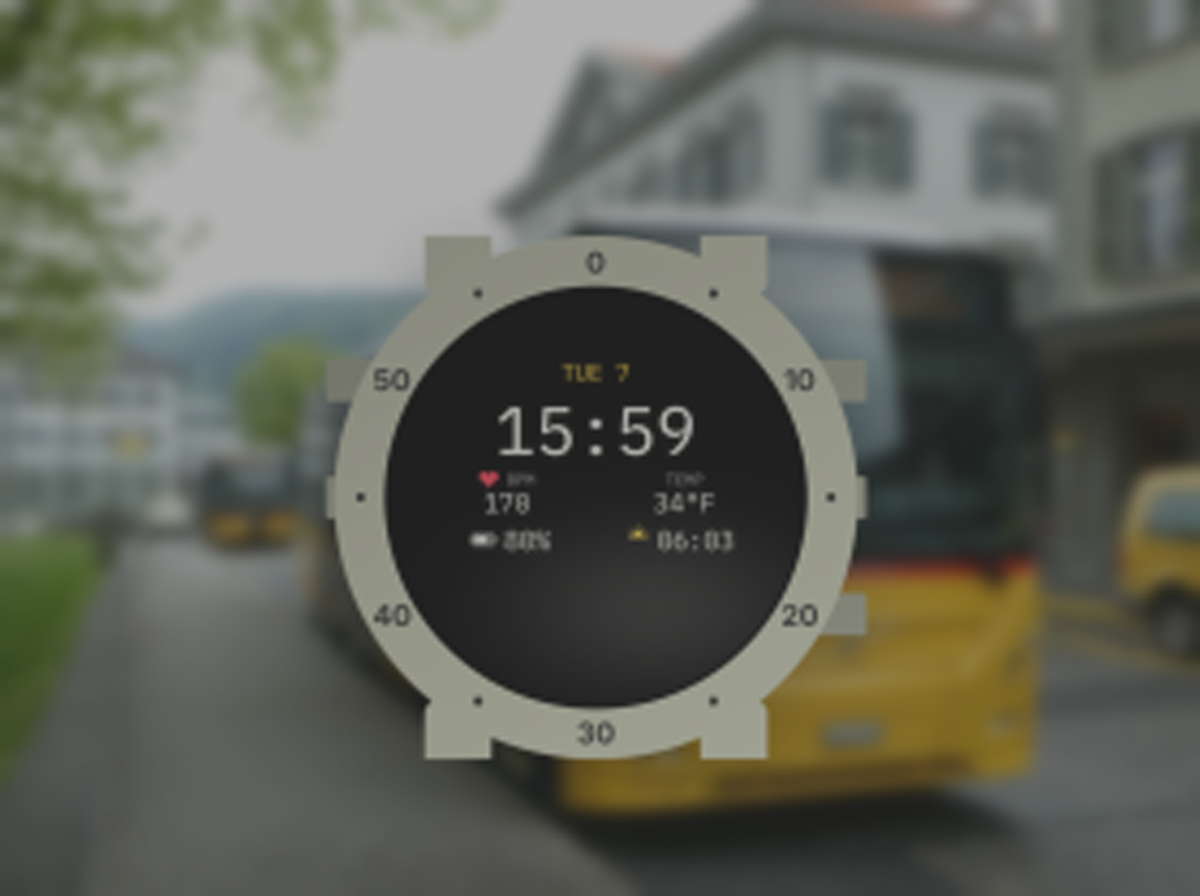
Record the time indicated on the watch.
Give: 15:59
